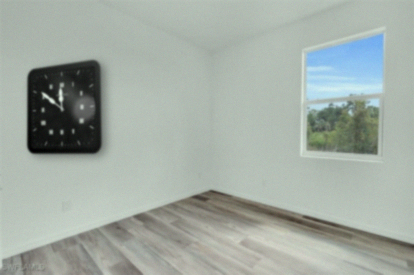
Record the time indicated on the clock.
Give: 11:51
